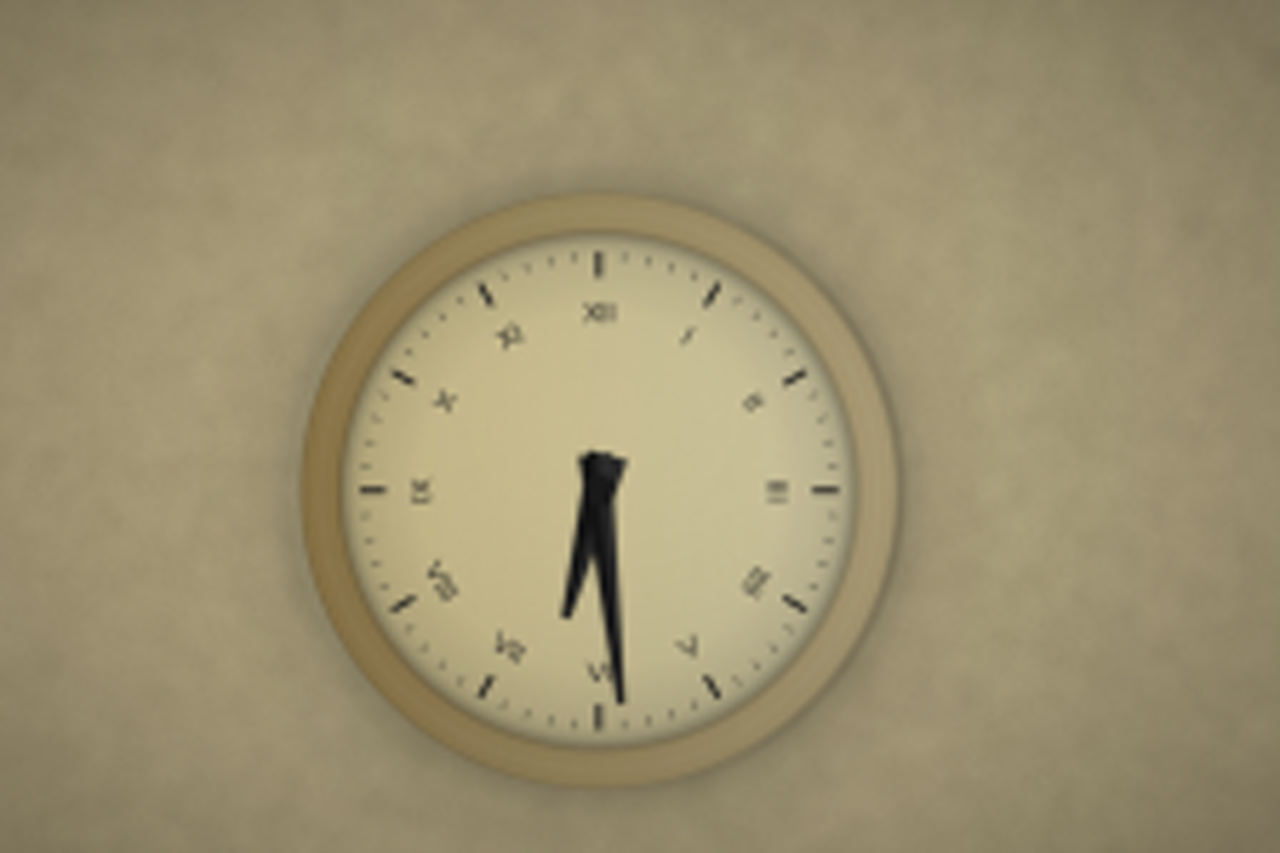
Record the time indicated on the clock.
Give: 6:29
